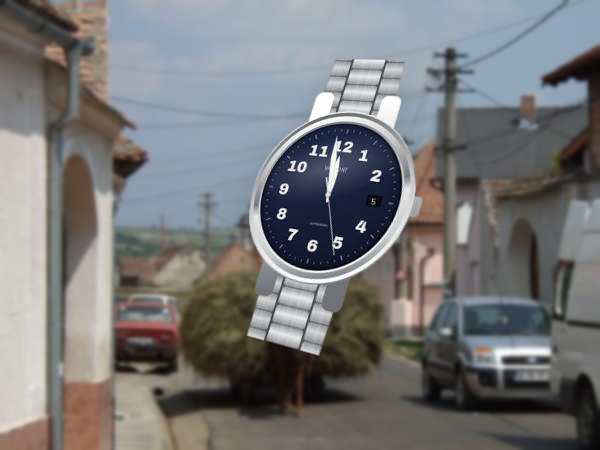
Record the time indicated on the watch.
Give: 11:58:26
